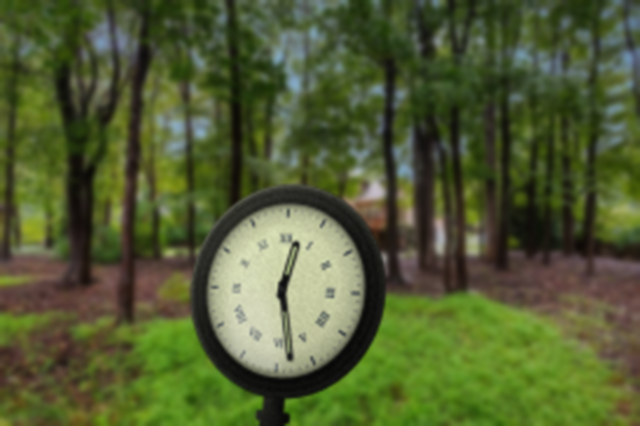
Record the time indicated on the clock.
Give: 12:28
